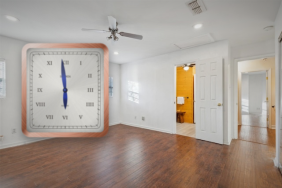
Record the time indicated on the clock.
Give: 5:59
